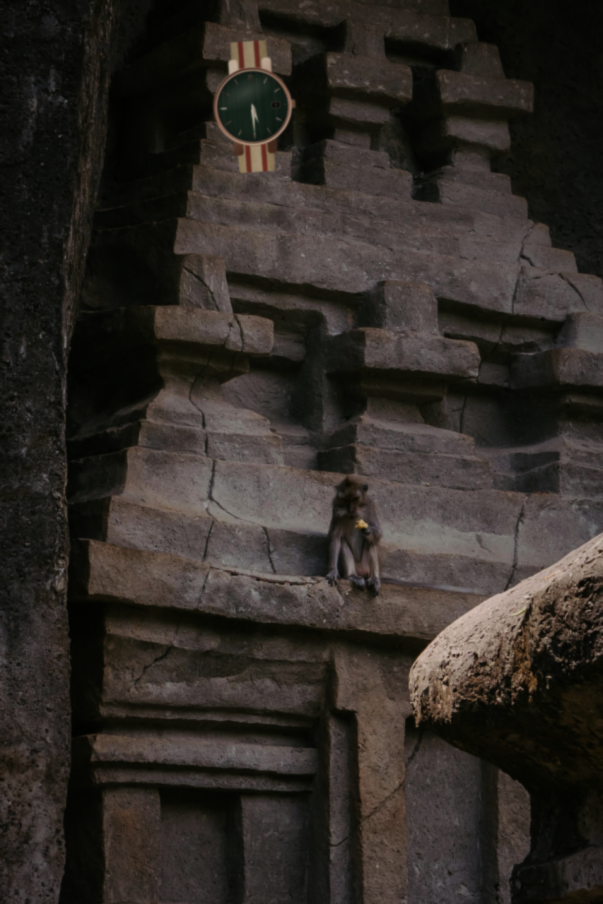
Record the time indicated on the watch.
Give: 5:30
